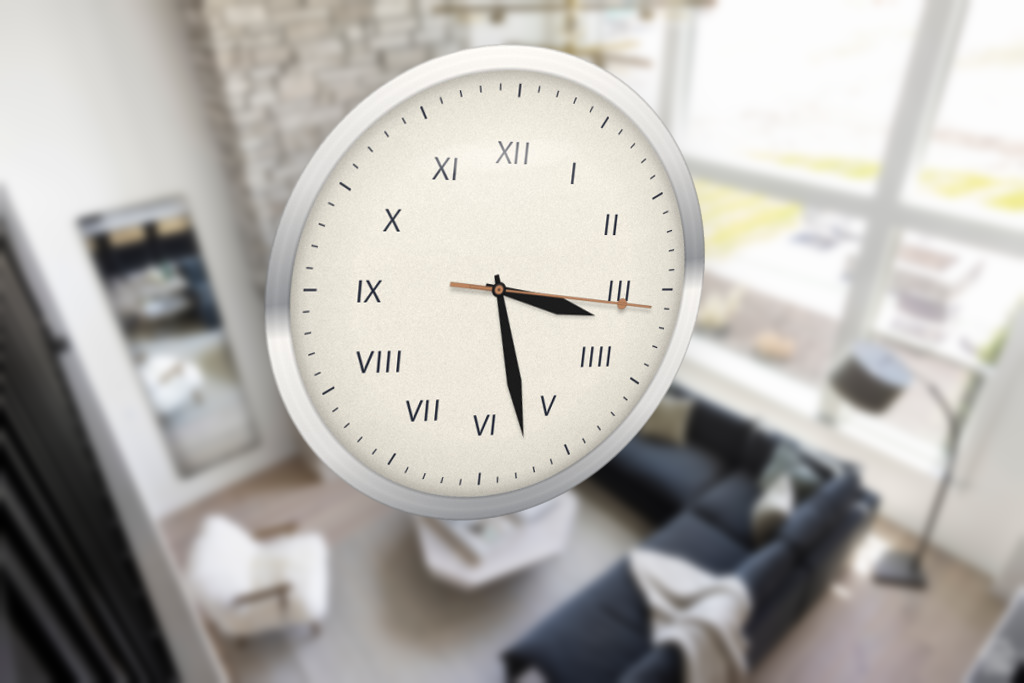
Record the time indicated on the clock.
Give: 3:27:16
